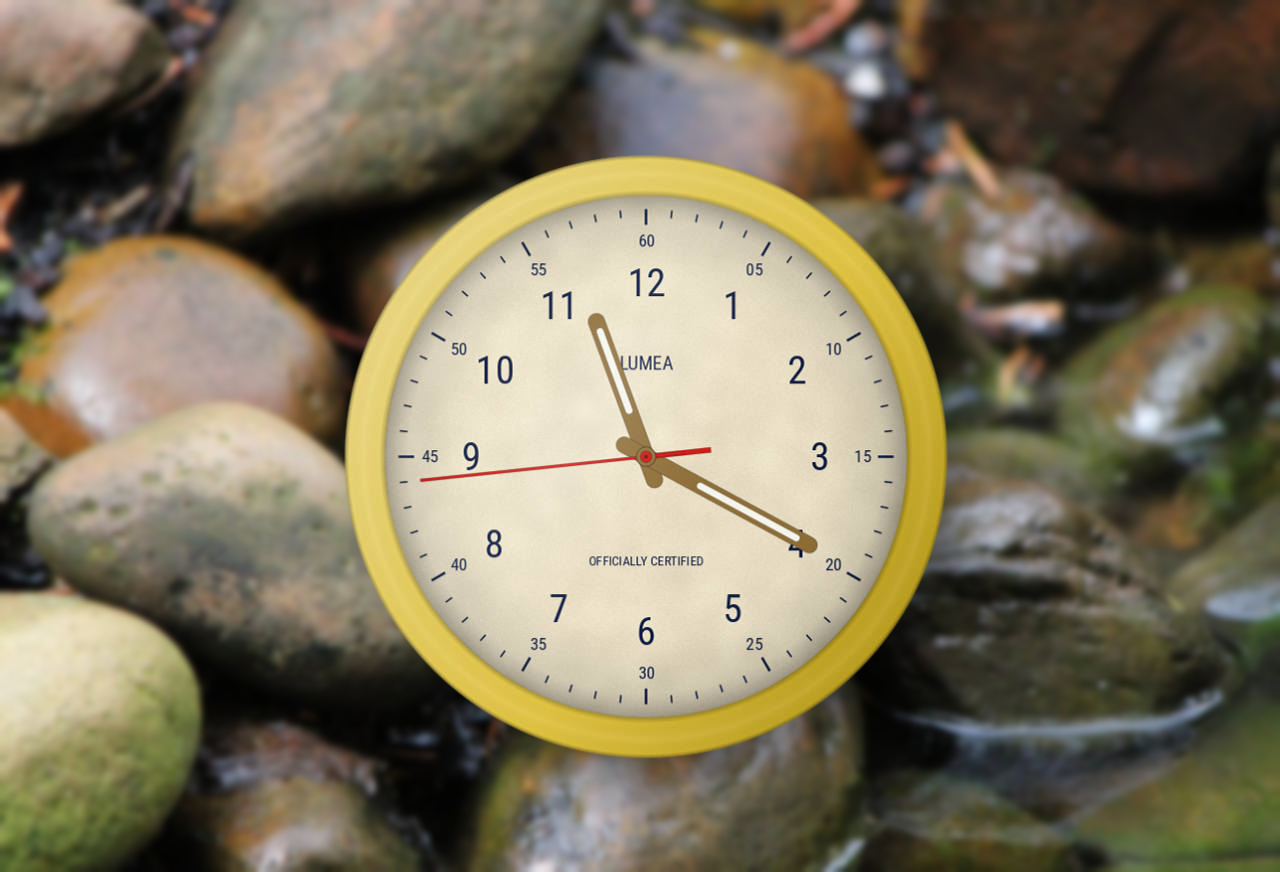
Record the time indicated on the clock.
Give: 11:19:44
